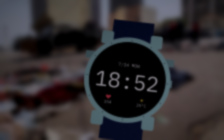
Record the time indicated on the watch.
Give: 18:52
